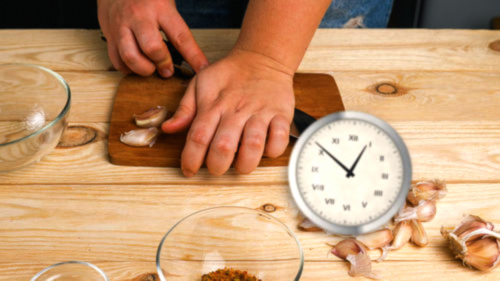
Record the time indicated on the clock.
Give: 12:51
